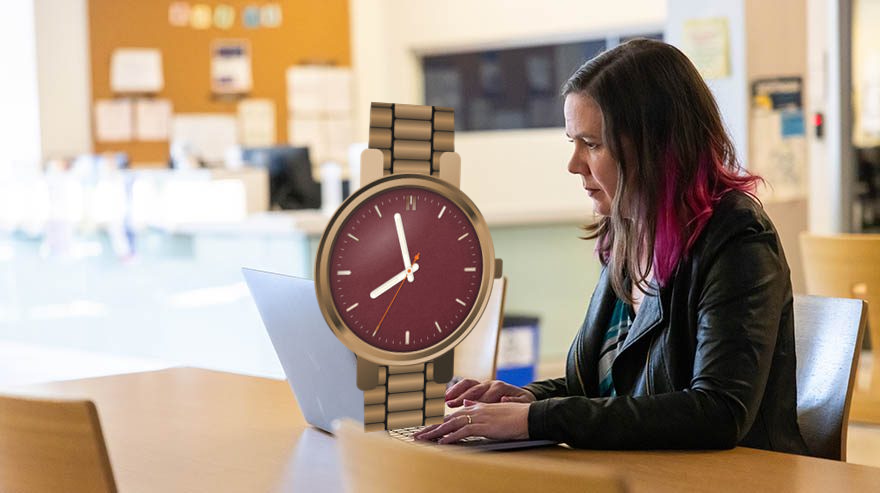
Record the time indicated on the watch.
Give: 7:57:35
